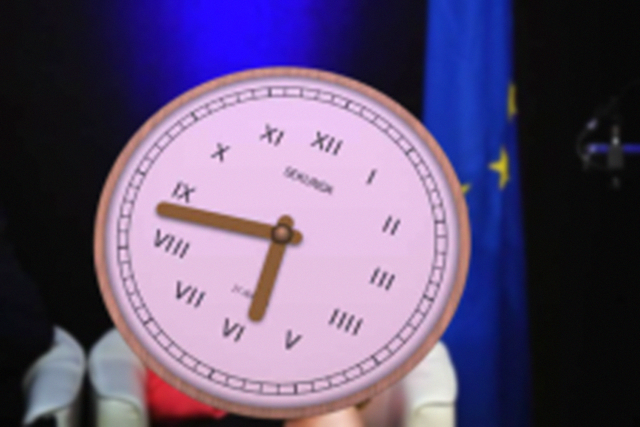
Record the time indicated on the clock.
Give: 5:43
